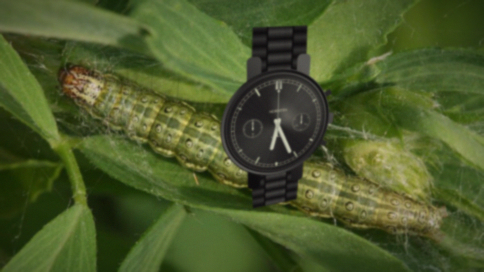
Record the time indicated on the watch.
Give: 6:26
